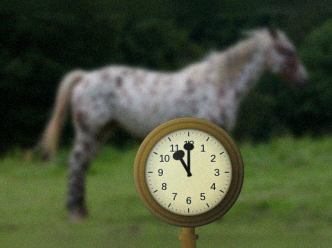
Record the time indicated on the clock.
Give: 11:00
